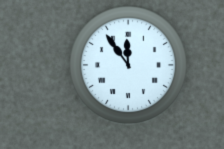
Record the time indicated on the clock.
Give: 11:54
